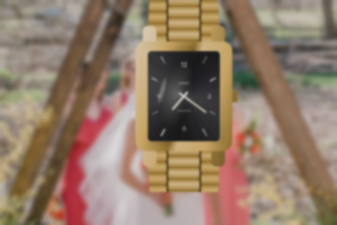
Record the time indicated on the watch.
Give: 7:21
